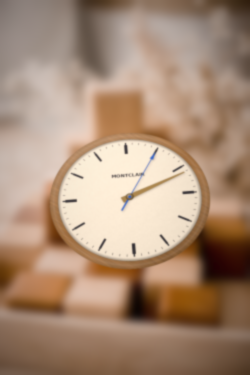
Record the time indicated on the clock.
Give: 2:11:05
